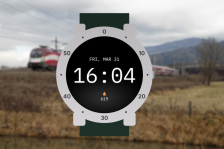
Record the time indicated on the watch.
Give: 16:04
